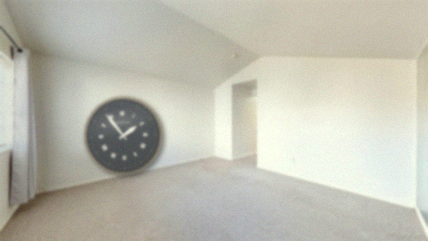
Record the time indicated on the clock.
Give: 1:54
